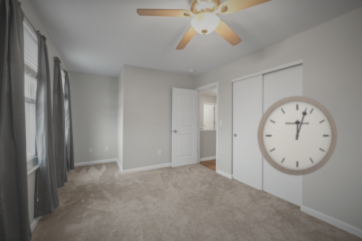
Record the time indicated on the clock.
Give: 12:03
